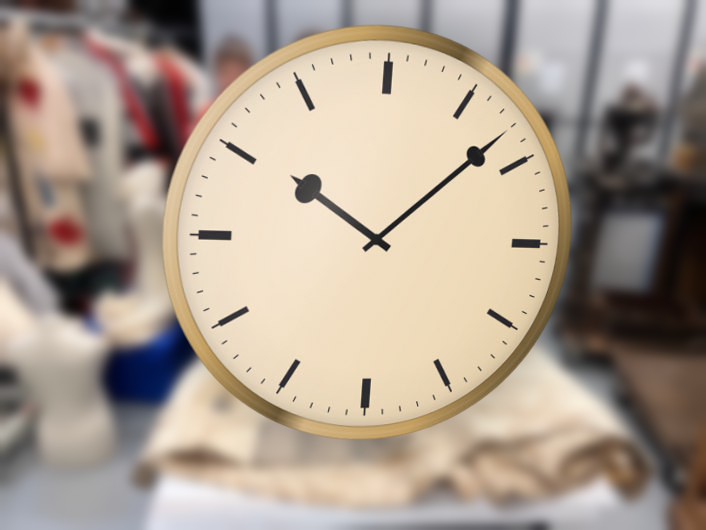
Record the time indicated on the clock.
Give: 10:08
